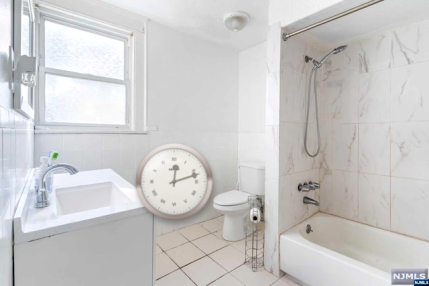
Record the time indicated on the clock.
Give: 12:12
